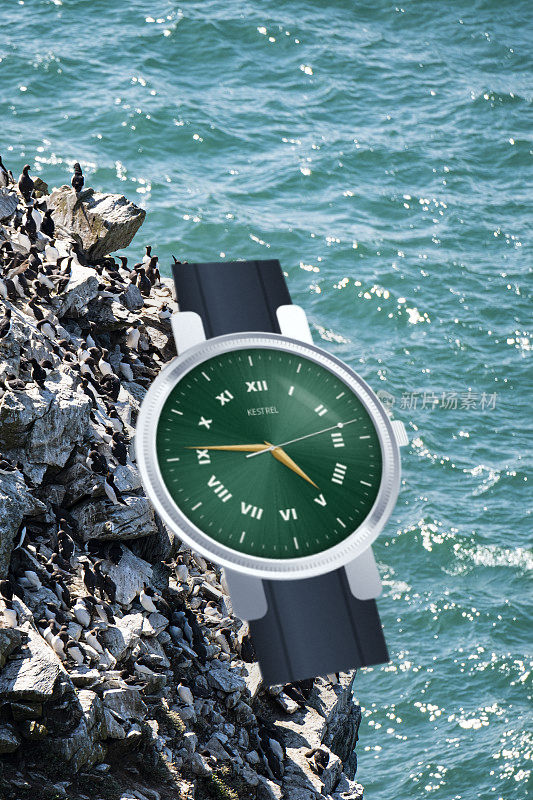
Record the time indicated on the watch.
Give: 4:46:13
